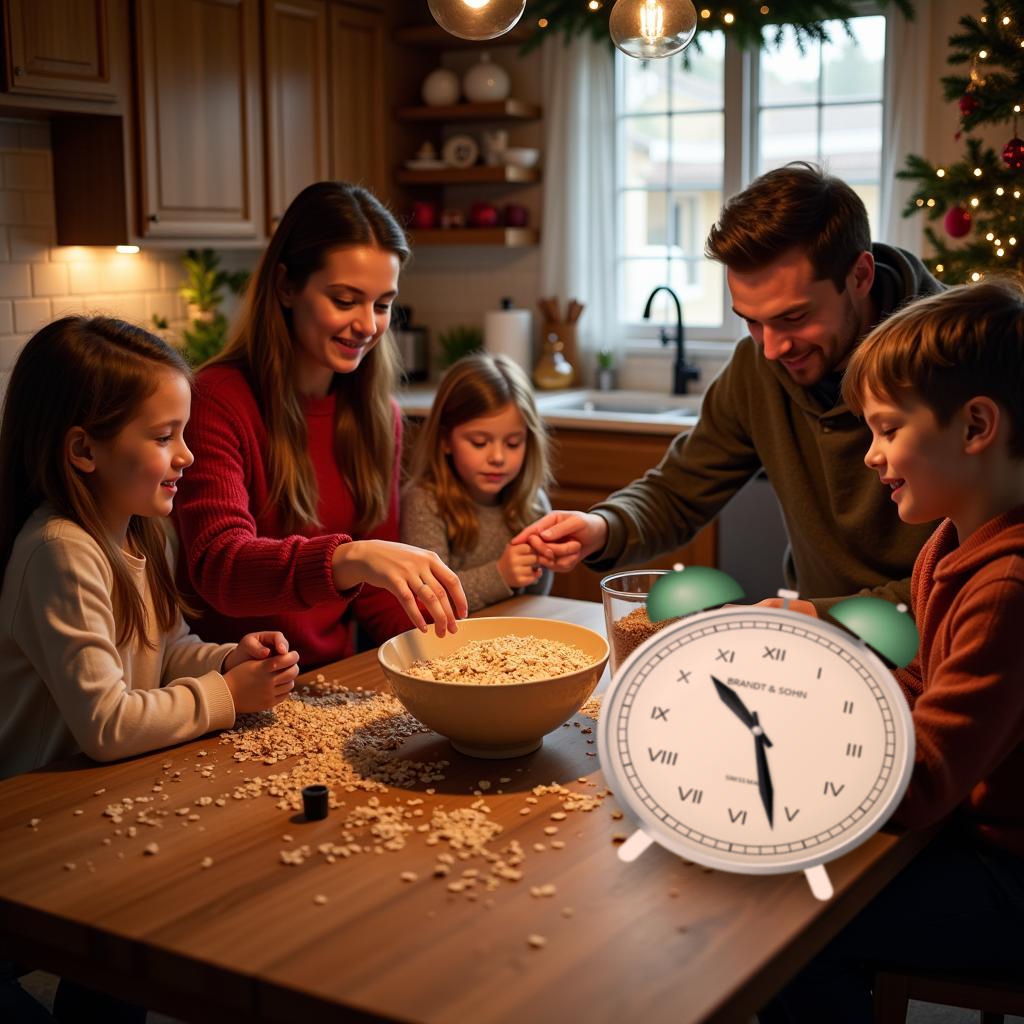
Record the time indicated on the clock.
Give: 10:27
